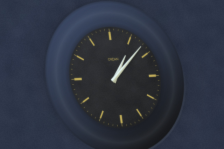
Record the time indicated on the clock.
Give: 1:08
